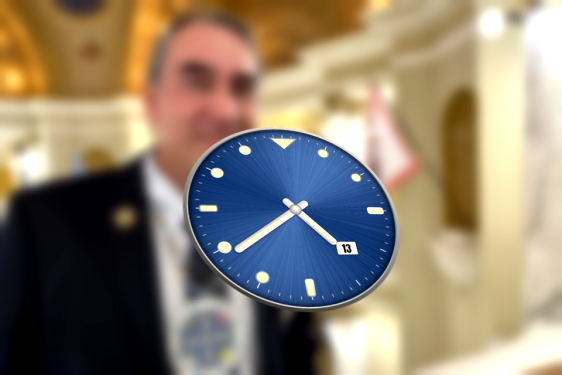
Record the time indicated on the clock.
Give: 4:39
